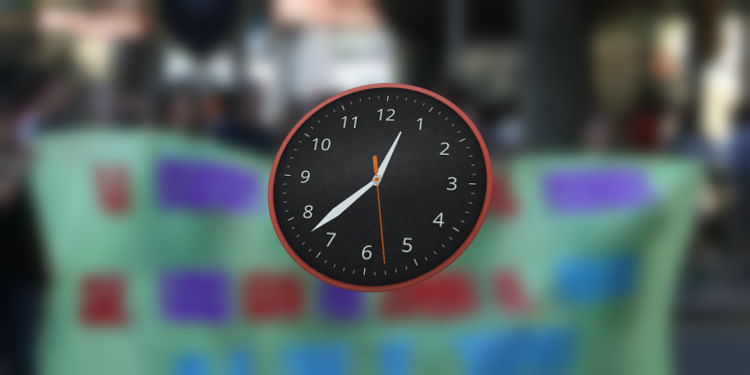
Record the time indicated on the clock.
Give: 12:37:28
